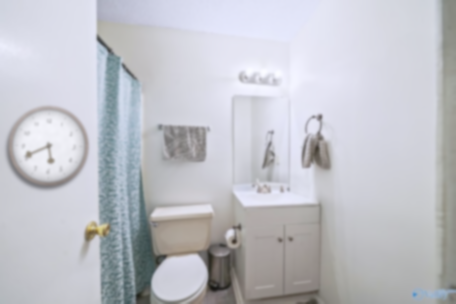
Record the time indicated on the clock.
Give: 5:41
